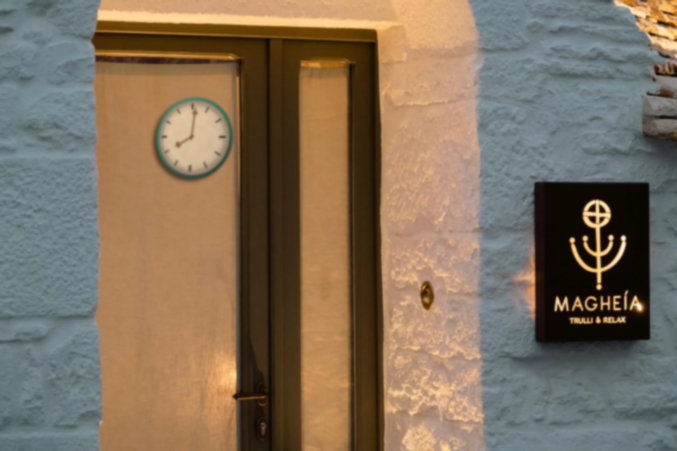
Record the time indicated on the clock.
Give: 8:01
